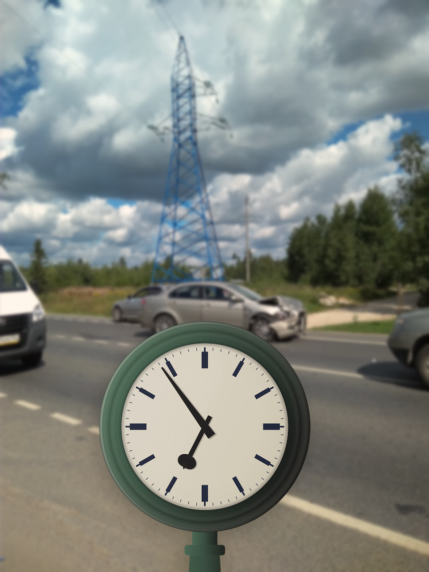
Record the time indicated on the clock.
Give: 6:54
